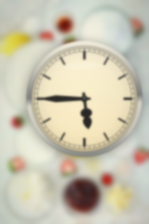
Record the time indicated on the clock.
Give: 5:45
